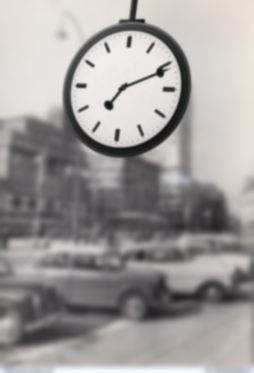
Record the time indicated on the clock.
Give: 7:11
